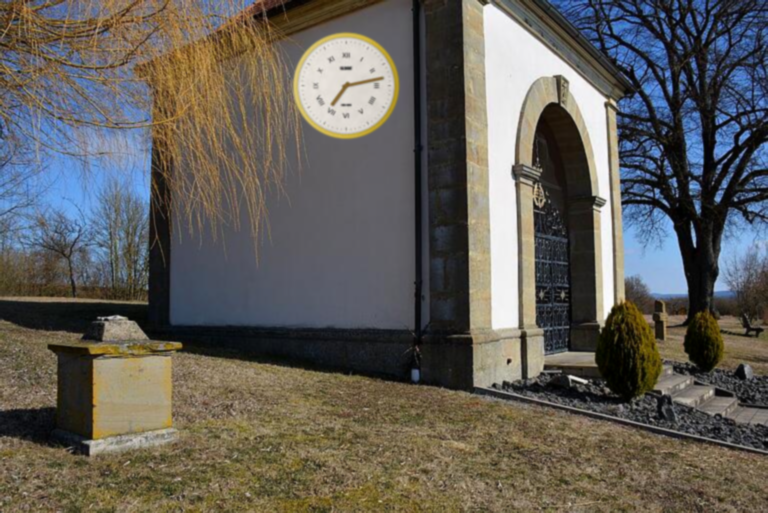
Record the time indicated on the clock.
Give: 7:13
